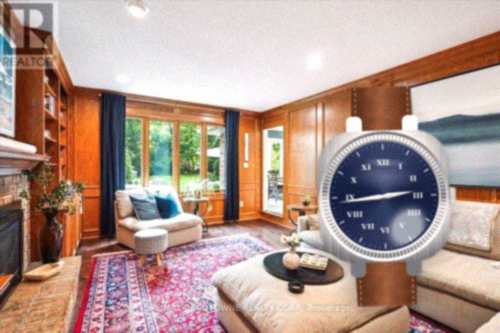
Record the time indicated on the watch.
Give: 2:44
